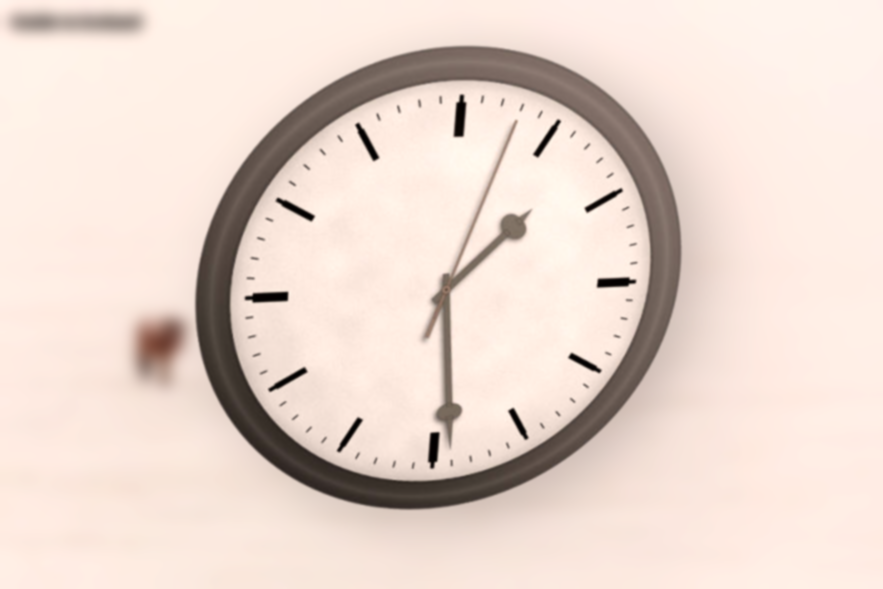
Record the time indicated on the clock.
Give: 1:29:03
